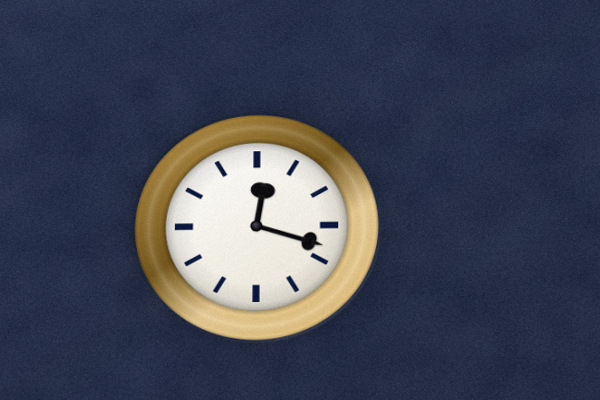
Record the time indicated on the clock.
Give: 12:18
